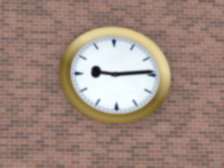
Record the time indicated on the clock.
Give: 9:14
